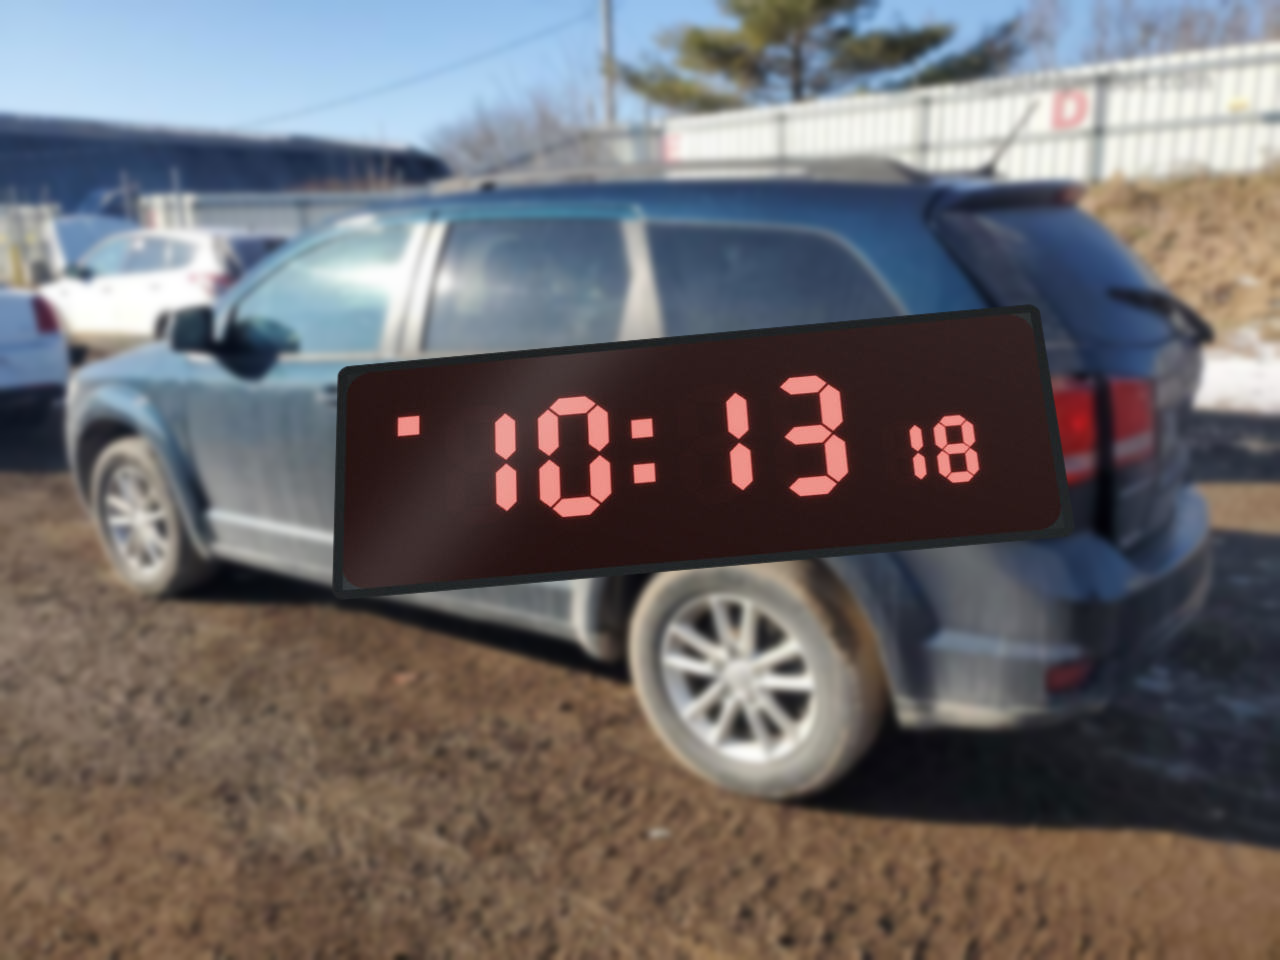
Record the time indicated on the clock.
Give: 10:13:18
